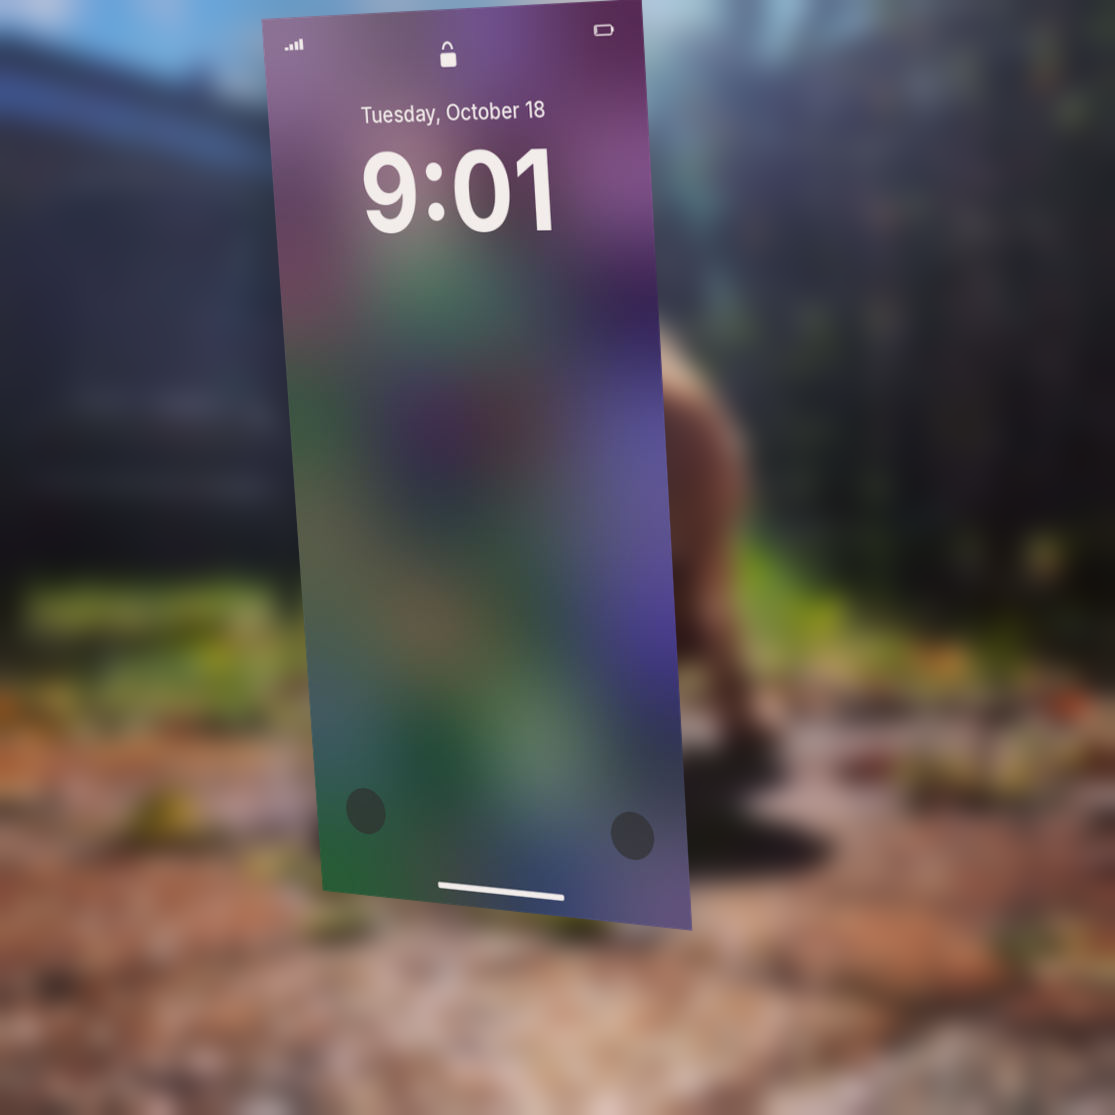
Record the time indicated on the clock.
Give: 9:01
